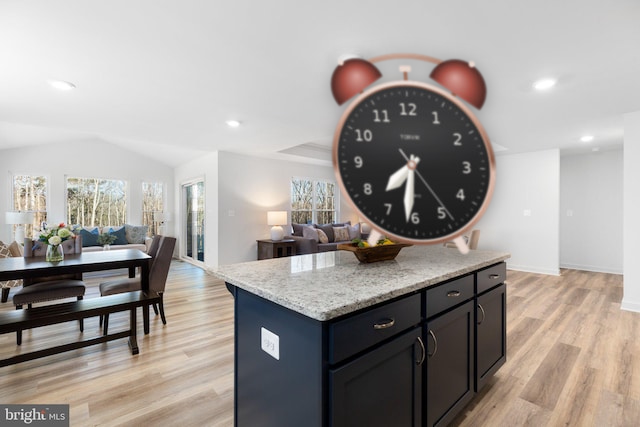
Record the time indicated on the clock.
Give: 7:31:24
